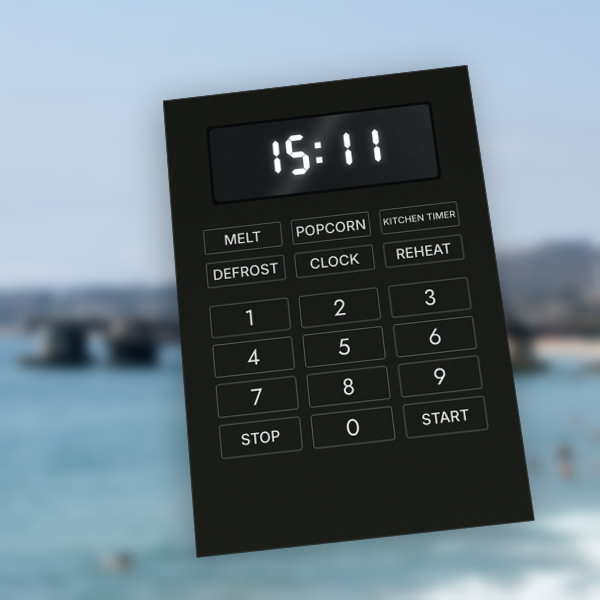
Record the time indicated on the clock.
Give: 15:11
